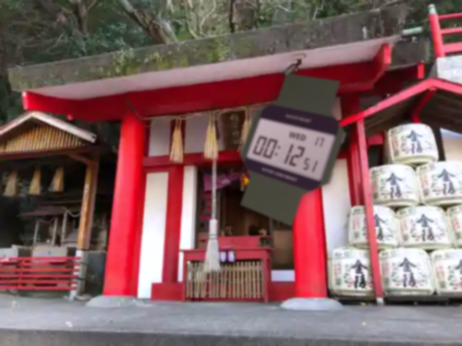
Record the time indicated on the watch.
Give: 0:12
